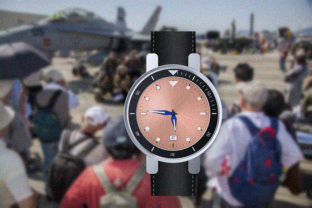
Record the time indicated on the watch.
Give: 5:46
